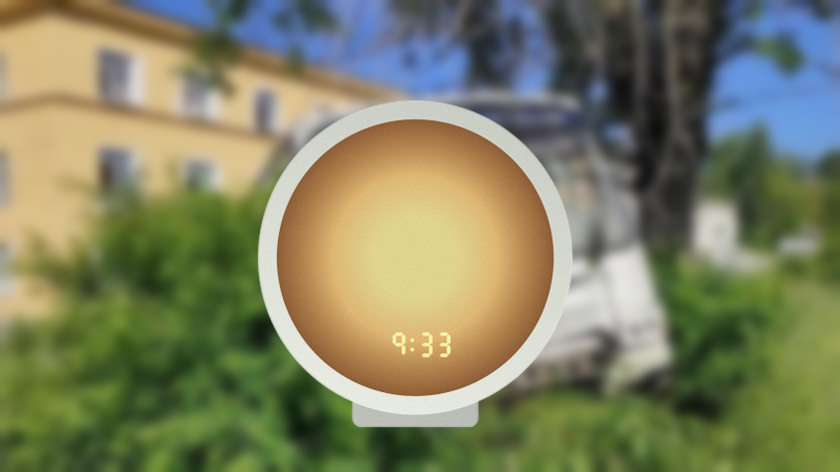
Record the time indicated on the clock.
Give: 9:33
